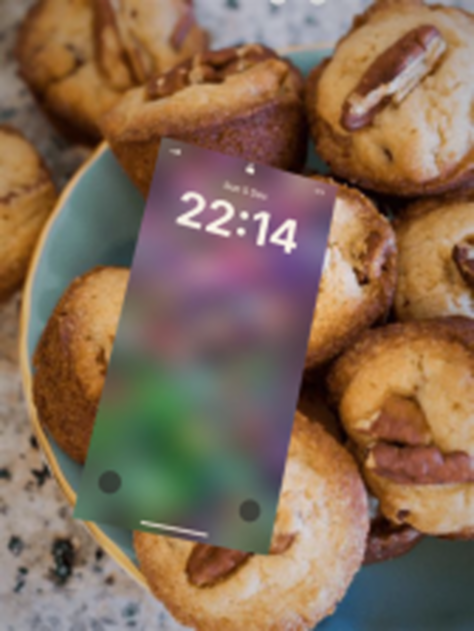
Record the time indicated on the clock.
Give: 22:14
